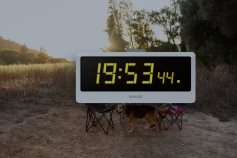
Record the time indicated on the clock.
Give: 19:53:44
